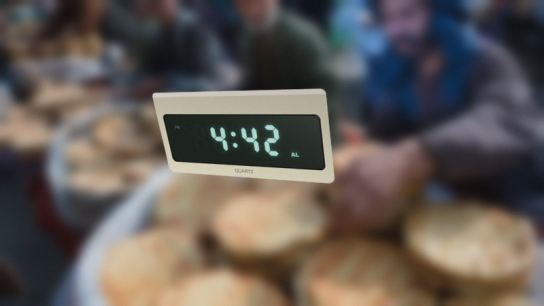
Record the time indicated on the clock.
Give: 4:42
